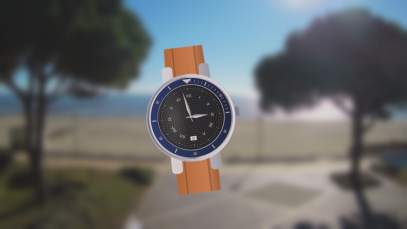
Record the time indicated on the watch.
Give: 2:58
